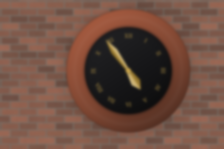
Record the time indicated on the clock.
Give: 4:54
